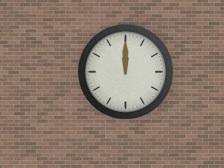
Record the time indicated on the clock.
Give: 12:00
